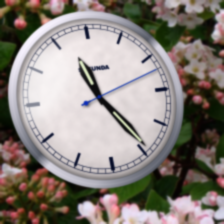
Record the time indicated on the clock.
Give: 11:24:12
